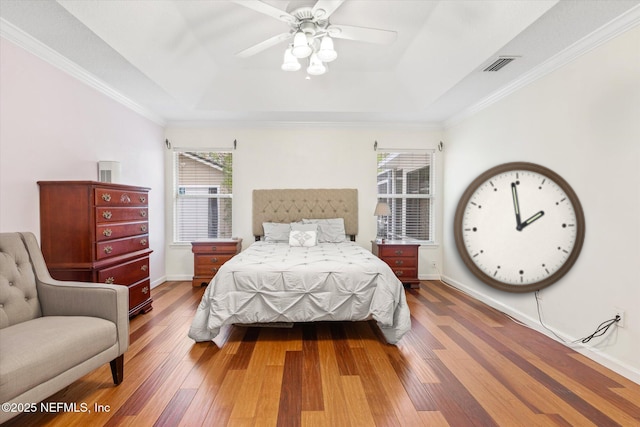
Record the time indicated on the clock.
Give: 1:59
